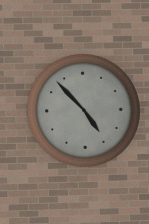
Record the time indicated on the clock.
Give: 4:53
